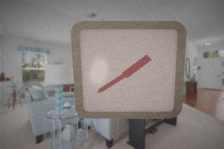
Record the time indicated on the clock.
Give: 1:39
